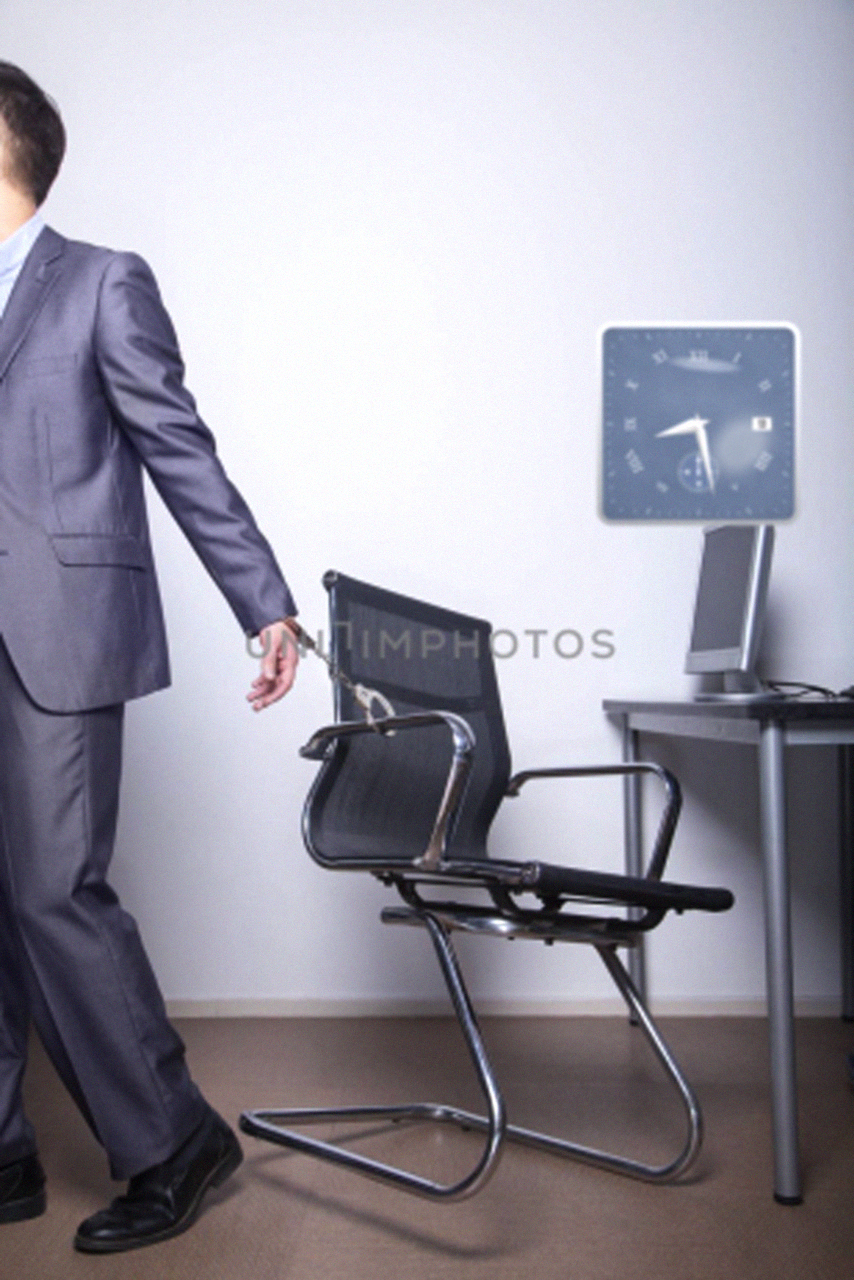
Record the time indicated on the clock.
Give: 8:28
